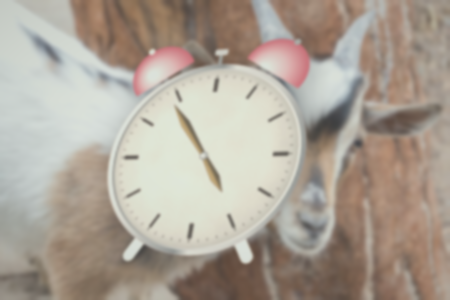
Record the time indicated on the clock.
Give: 4:54
